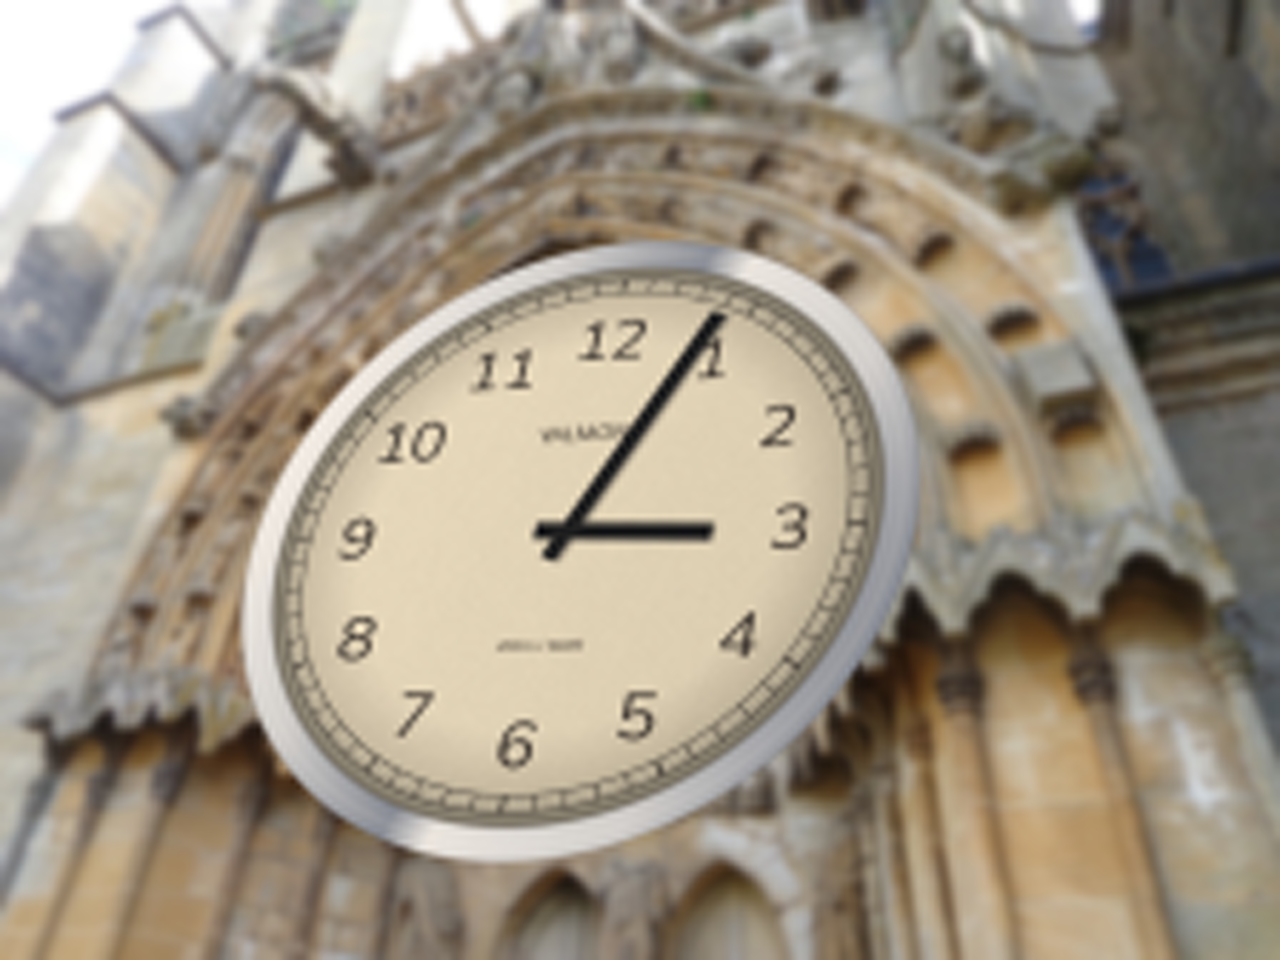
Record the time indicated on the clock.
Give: 3:04
